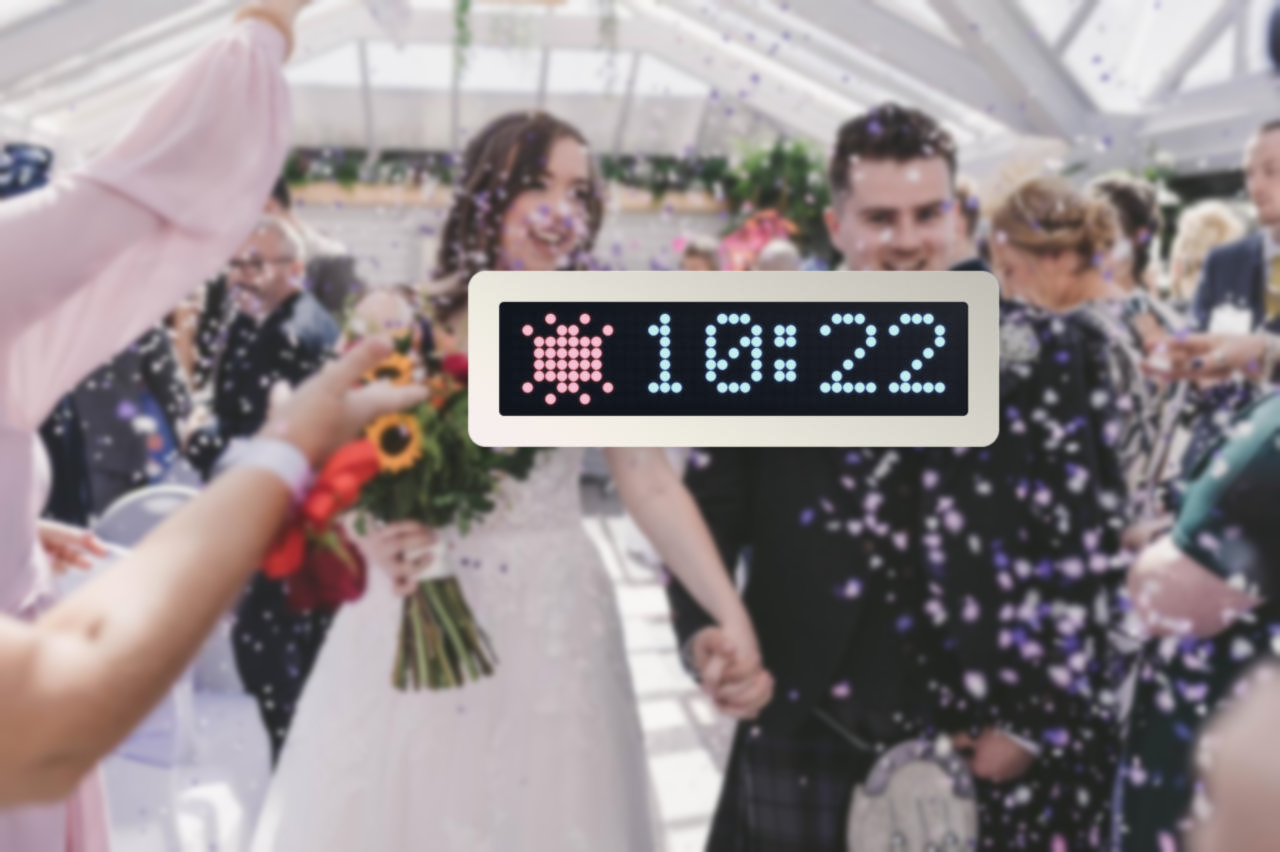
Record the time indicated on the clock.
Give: 10:22
